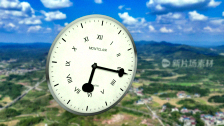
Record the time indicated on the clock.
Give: 6:16
